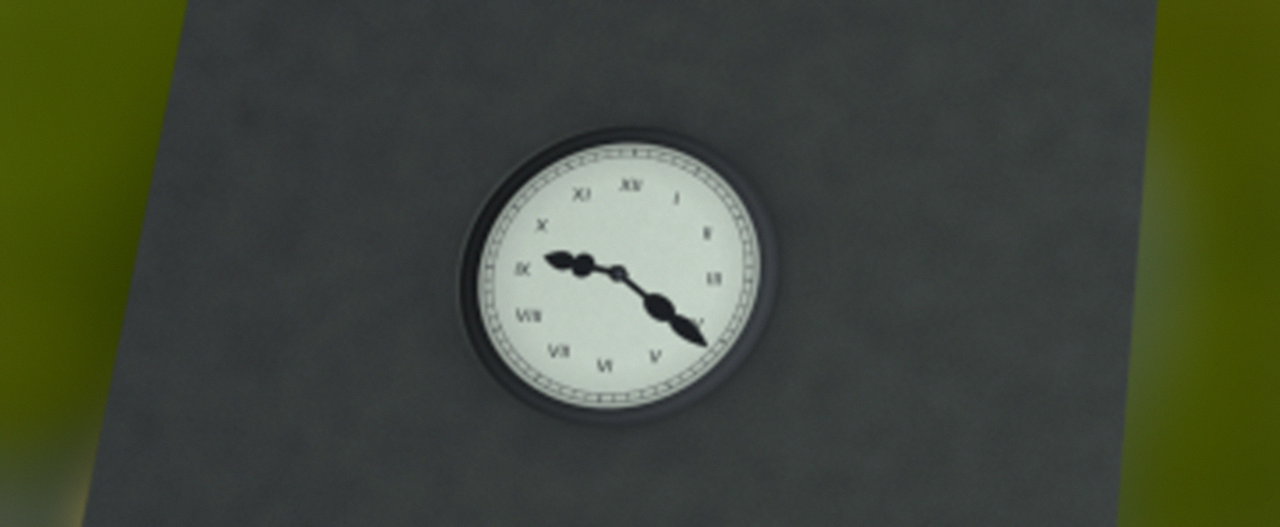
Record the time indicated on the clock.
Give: 9:21
